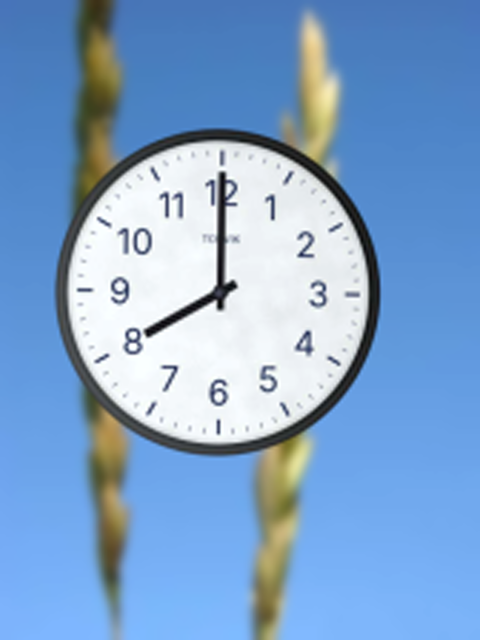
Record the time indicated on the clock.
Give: 8:00
